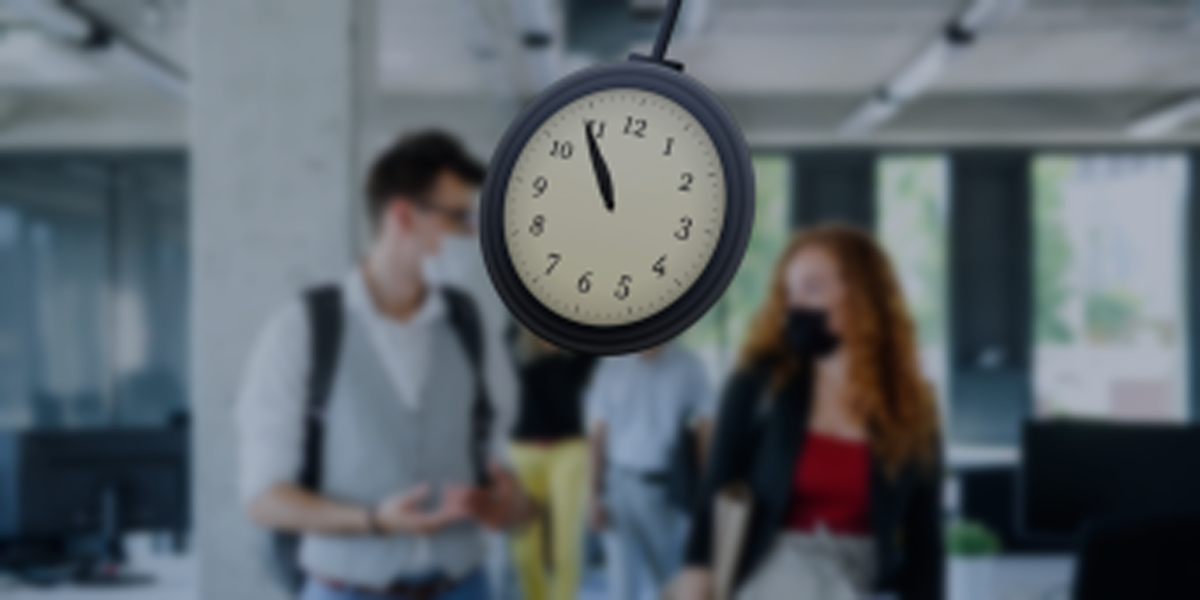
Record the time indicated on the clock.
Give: 10:54
